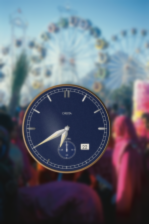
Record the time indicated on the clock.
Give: 6:40
